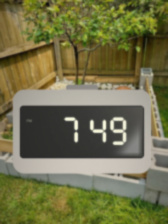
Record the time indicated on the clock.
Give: 7:49
